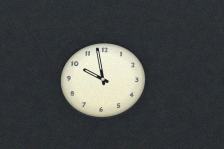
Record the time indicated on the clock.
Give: 9:58
